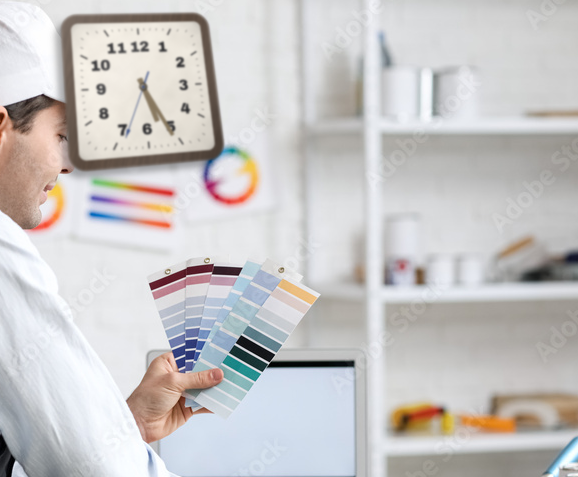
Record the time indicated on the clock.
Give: 5:25:34
